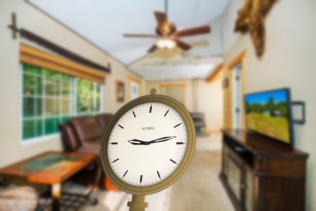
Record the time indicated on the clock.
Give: 9:13
